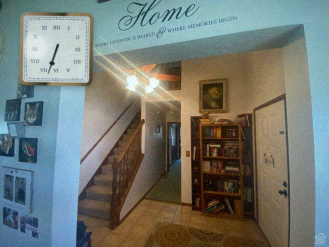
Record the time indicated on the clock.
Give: 6:33
